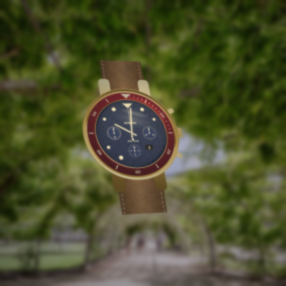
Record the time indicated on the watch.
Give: 10:01
